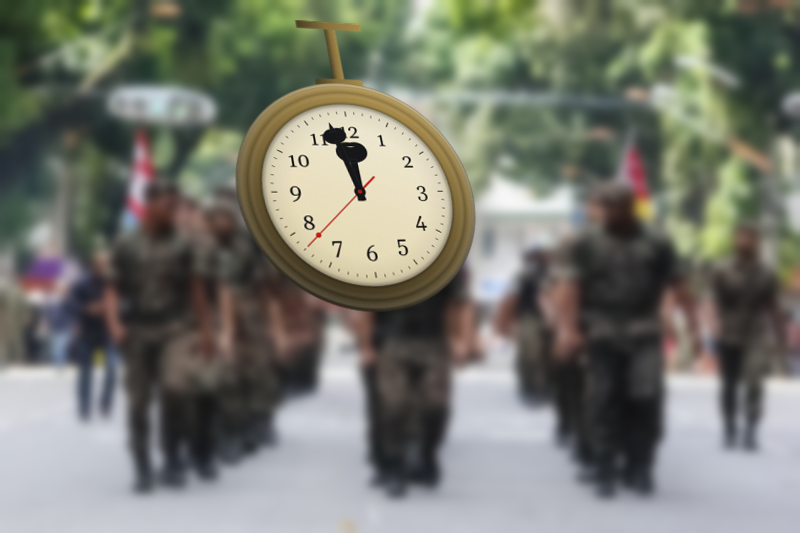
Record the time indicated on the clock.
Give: 11:57:38
